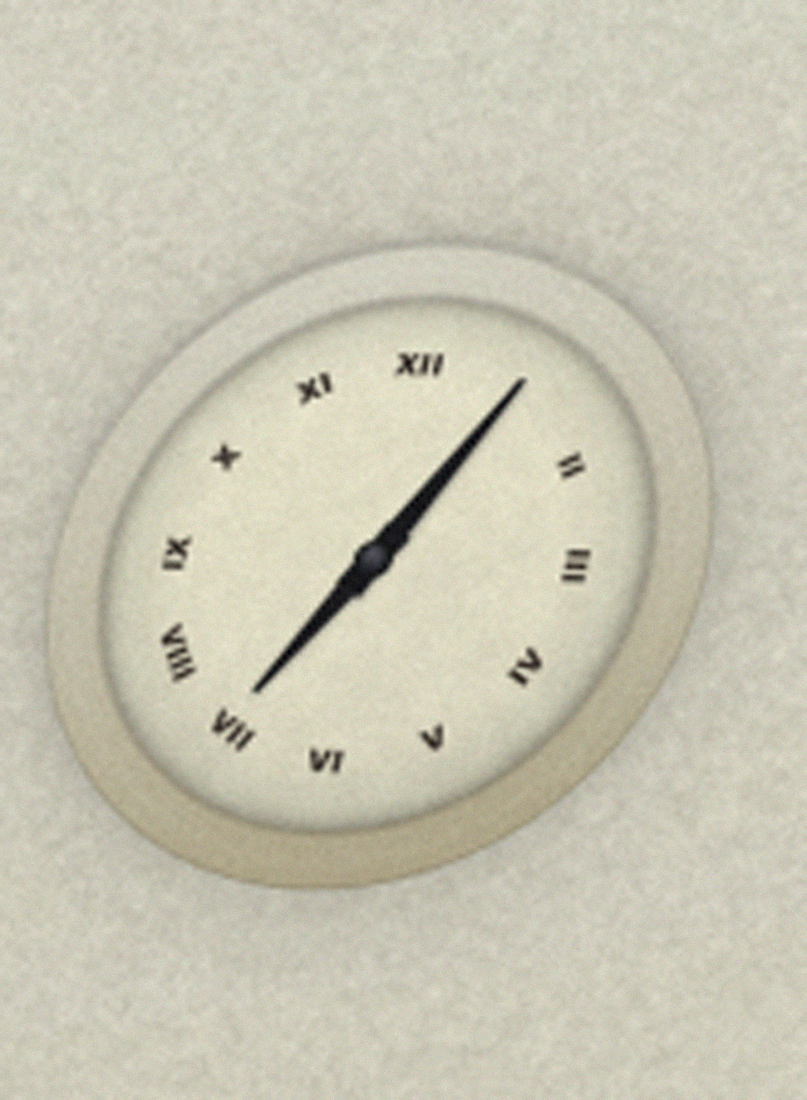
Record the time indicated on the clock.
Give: 7:05
